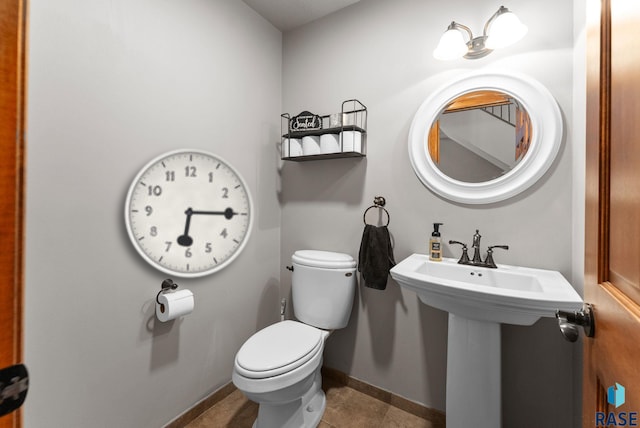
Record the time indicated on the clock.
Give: 6:15
